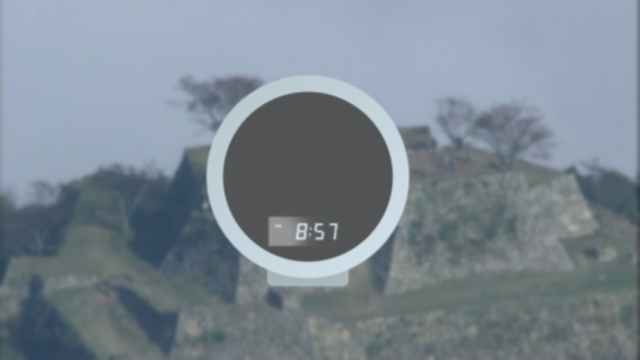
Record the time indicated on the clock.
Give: 8:57
